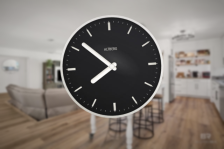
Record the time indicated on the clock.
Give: 7:52
